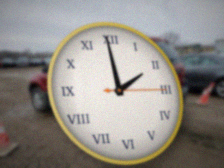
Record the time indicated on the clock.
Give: 1:59:15
